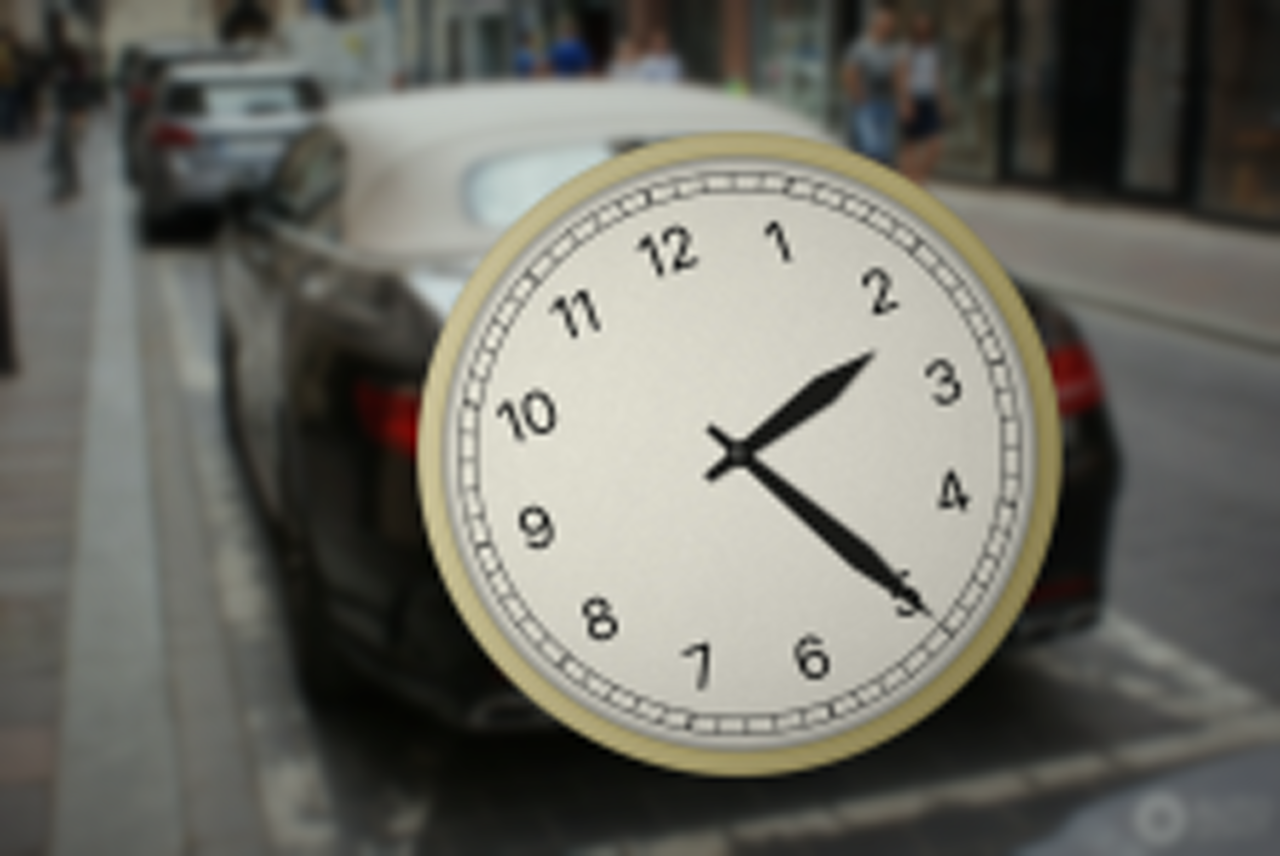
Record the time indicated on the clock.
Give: 2:25
